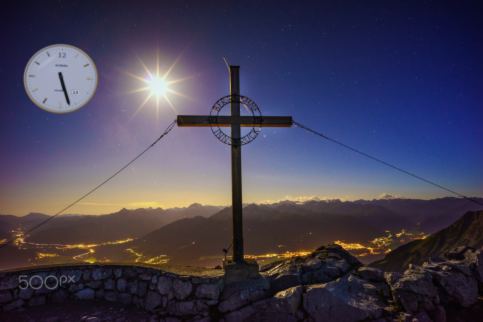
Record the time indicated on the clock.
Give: 5:27
